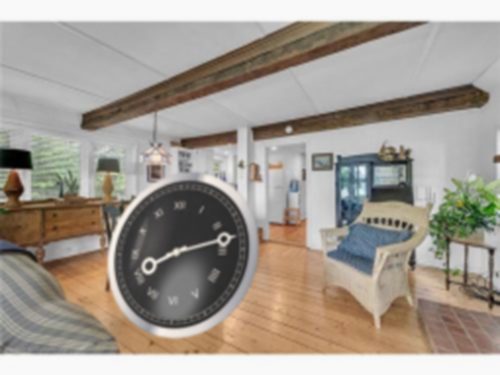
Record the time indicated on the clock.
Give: 8:13
